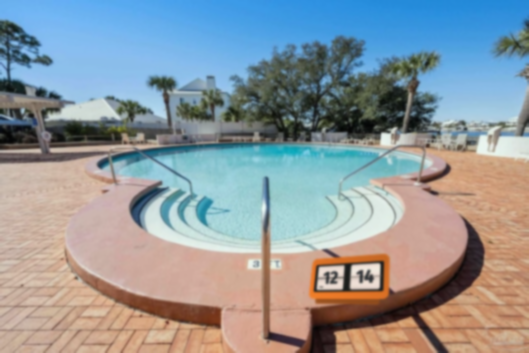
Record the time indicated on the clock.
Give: 12:14
